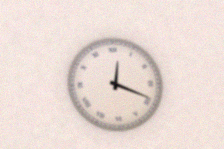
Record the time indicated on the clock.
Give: 12:19
